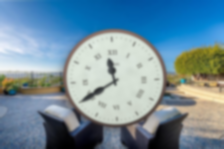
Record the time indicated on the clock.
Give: 11:40
